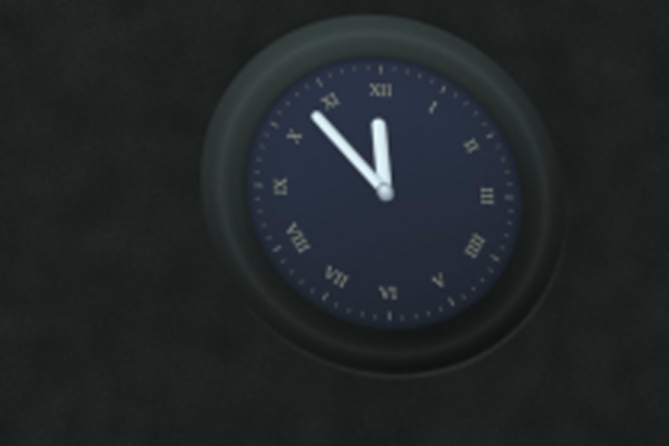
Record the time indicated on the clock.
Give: 11:53
